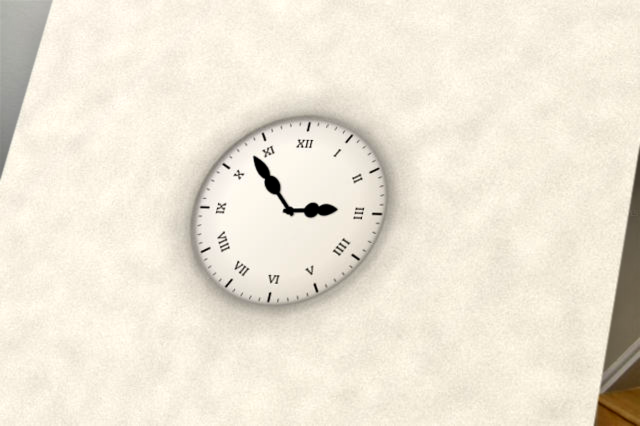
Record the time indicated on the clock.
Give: 2:53
